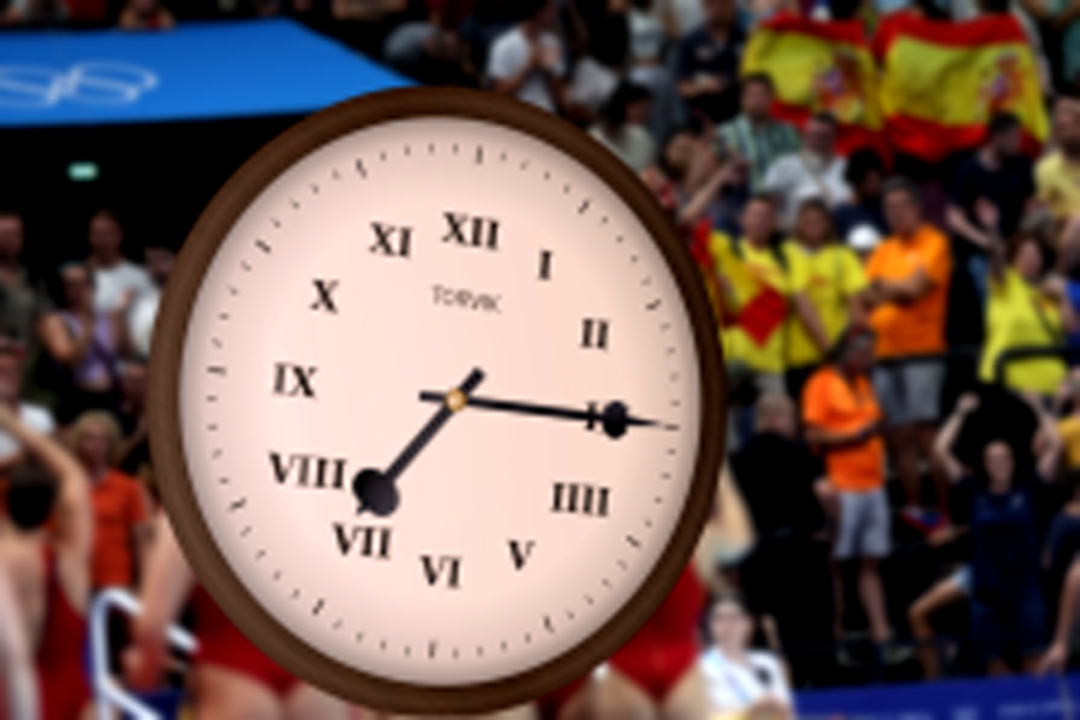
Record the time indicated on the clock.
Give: 7:15
